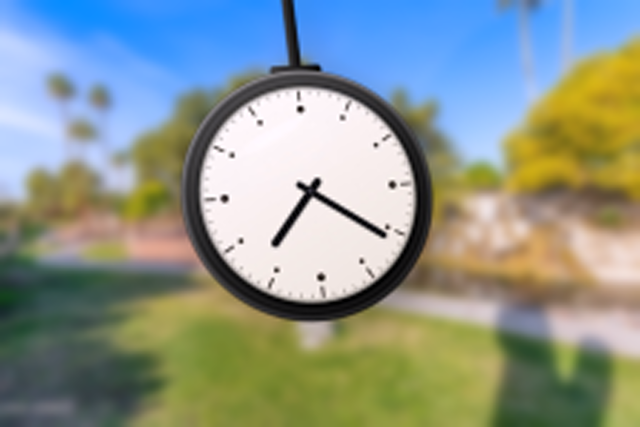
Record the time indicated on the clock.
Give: 7:21
